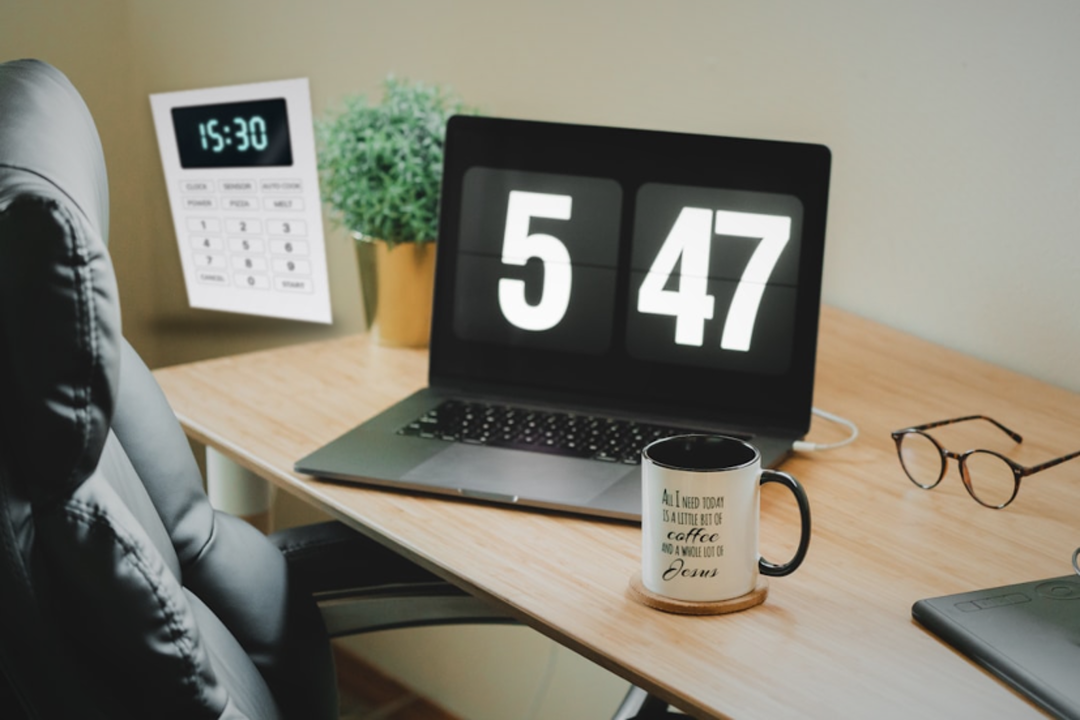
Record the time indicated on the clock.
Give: 15:30
